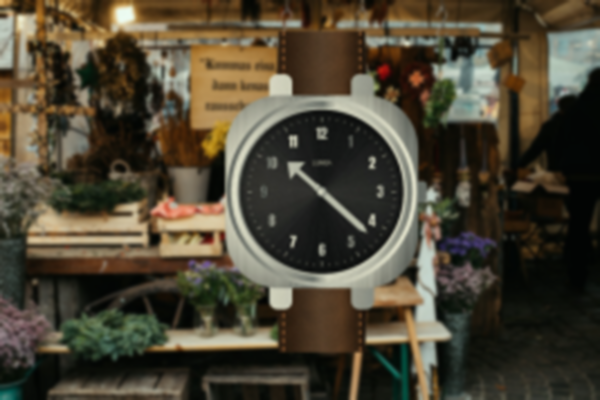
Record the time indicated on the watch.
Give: 10:22
